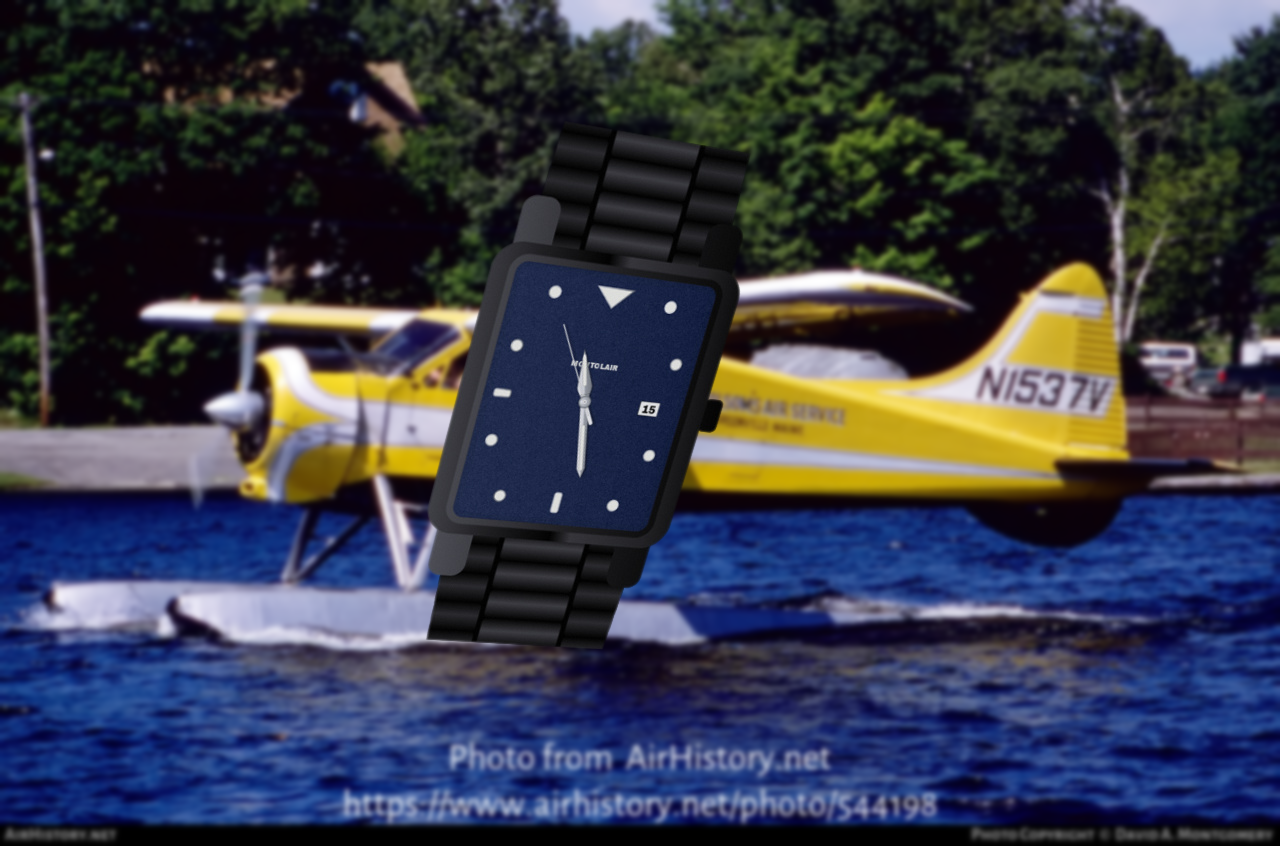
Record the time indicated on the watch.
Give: 11:27:55
